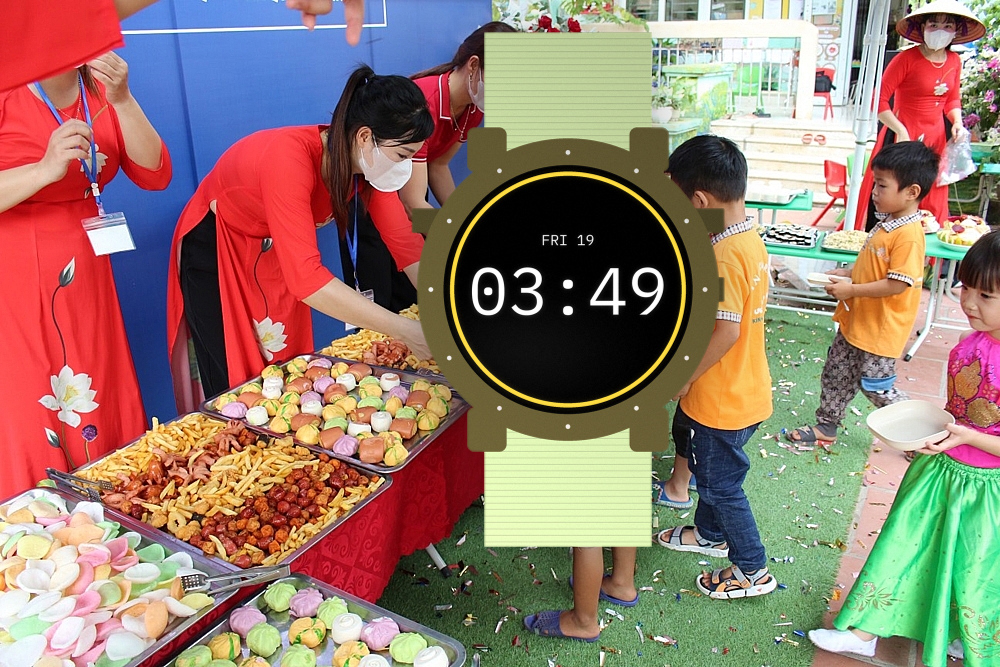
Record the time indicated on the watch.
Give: 3:49
